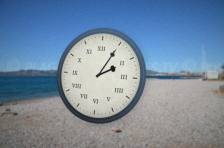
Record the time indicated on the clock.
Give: 2:05
